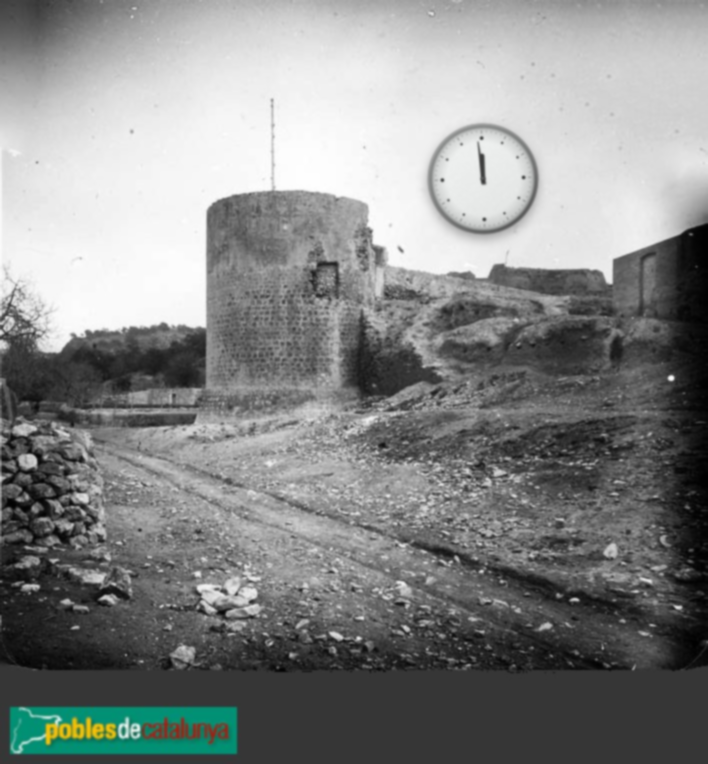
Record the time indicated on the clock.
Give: 11:59
